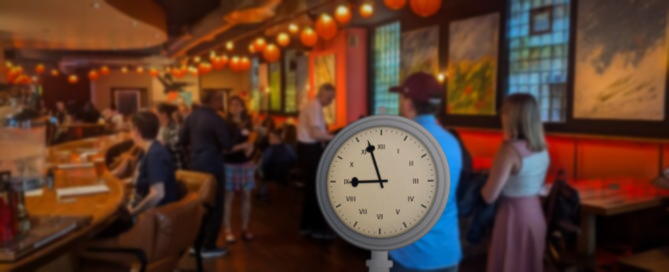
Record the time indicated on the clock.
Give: 8:57
